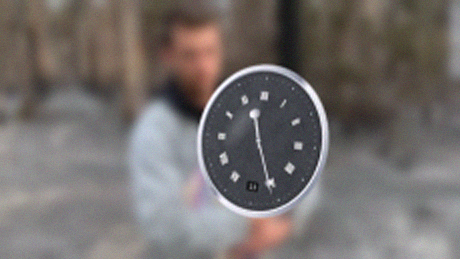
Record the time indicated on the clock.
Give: 11:26
